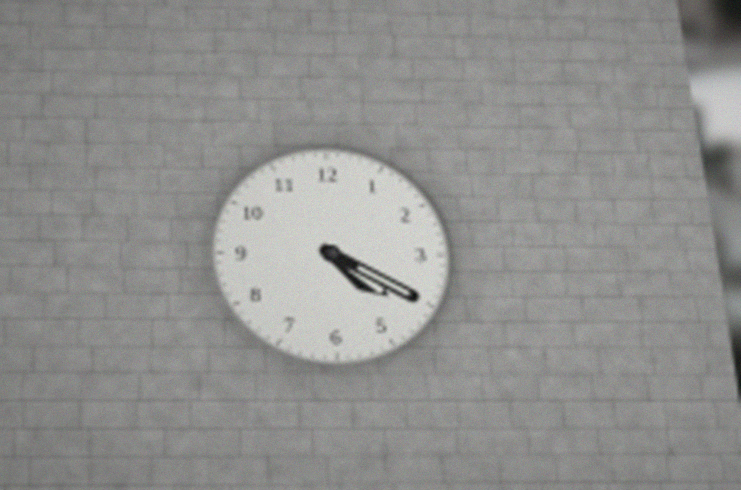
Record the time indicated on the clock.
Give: 4:20
